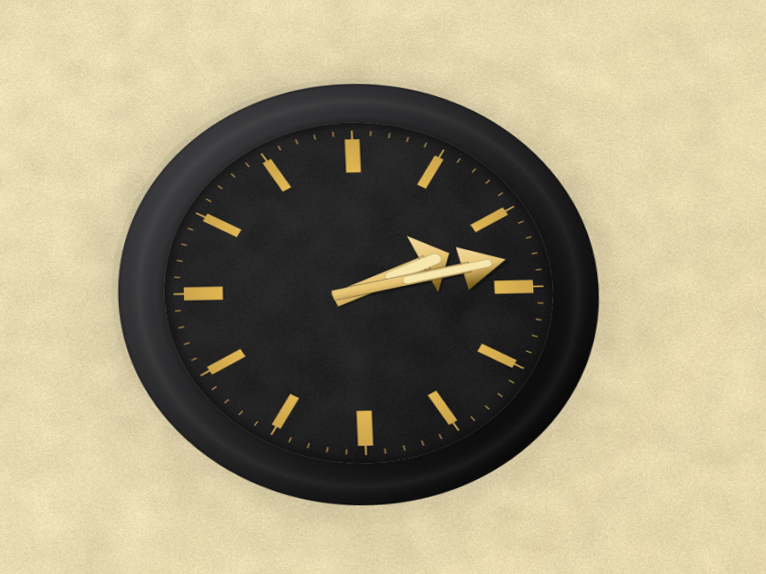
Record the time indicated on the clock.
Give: 2:13
